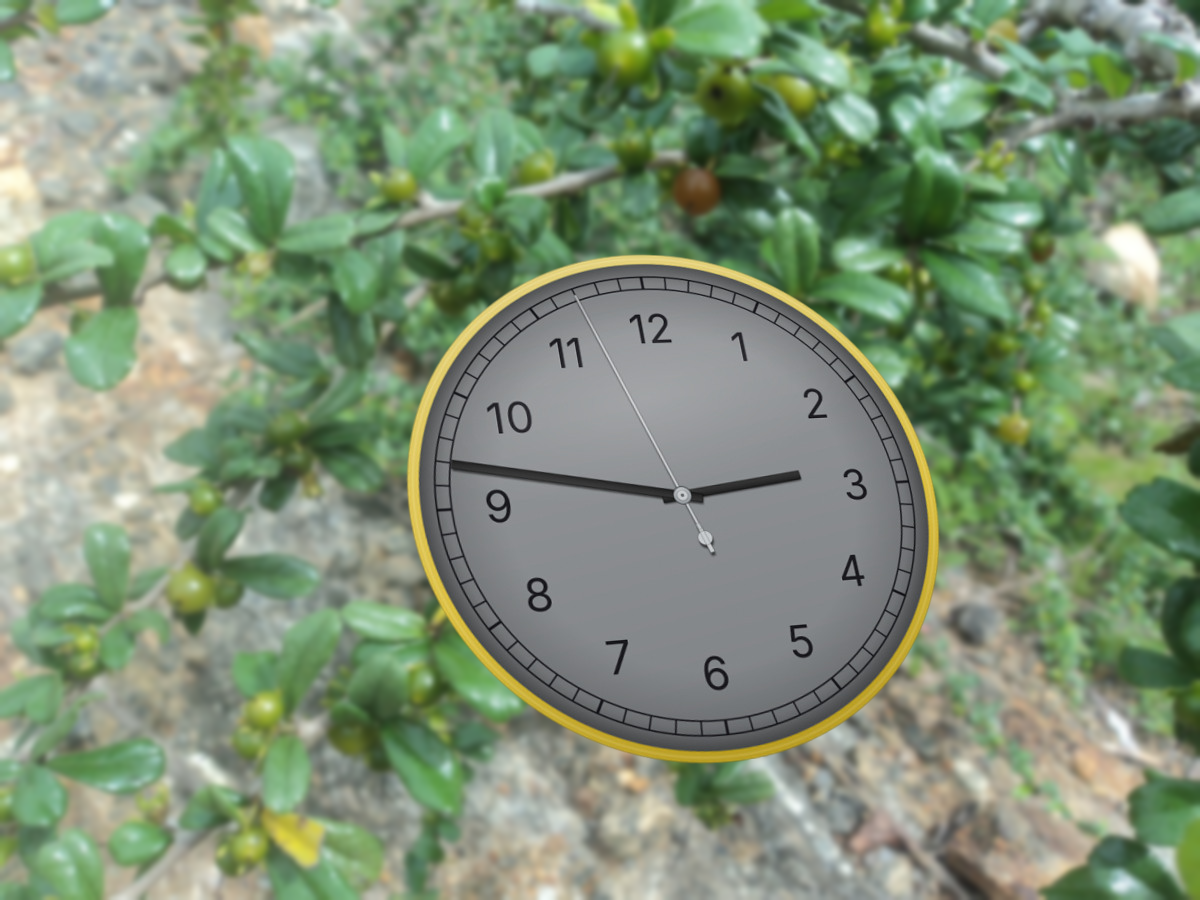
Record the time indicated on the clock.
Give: 2:46:57
